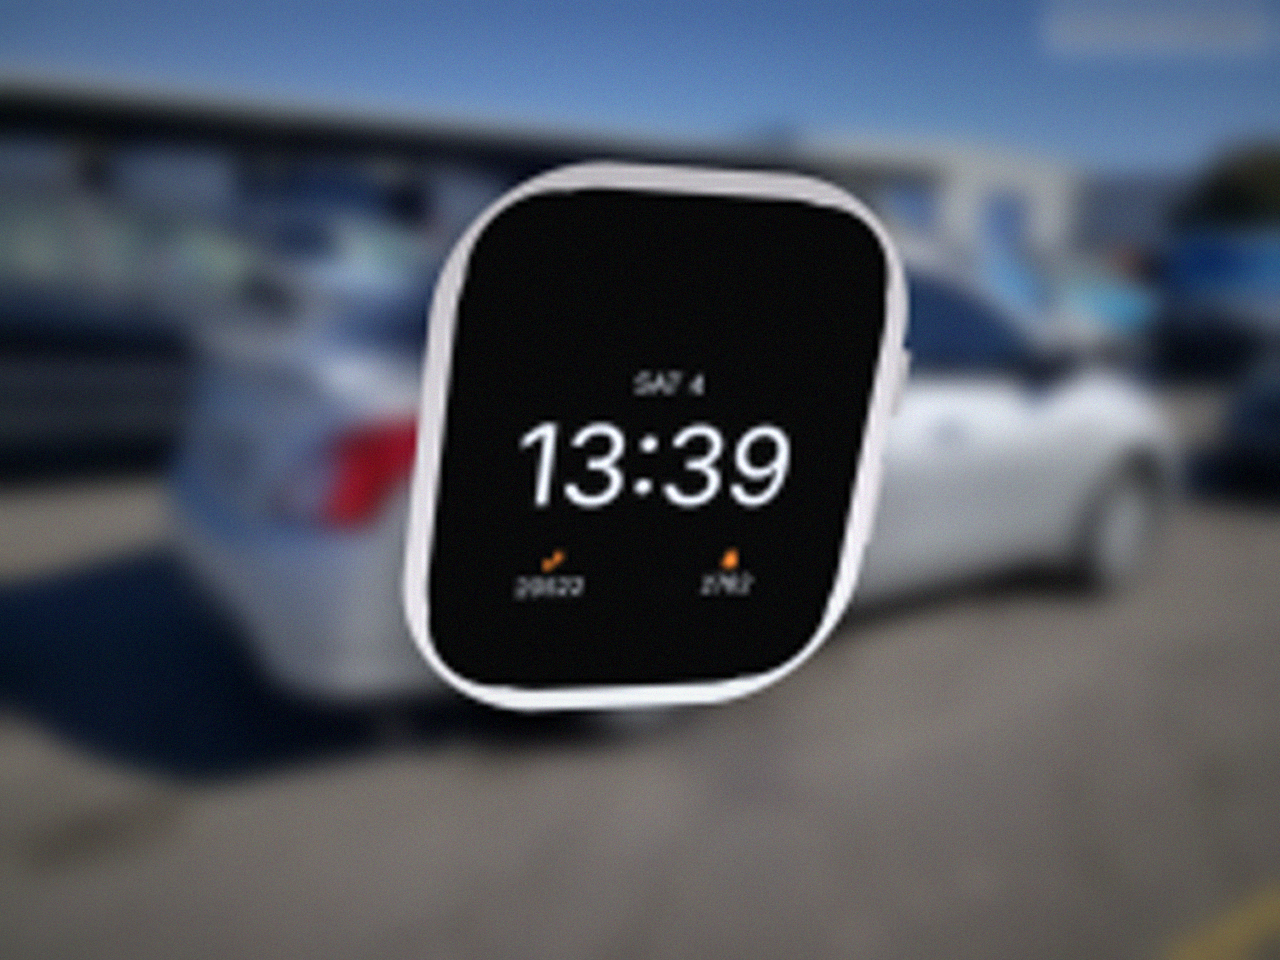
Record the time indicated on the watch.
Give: 13:39
